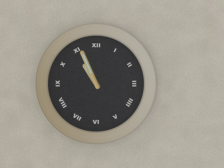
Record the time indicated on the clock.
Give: 10:56
